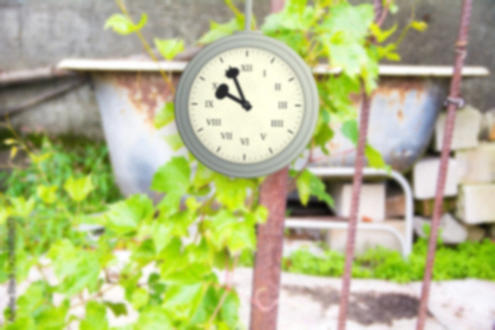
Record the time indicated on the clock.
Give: 9:56
